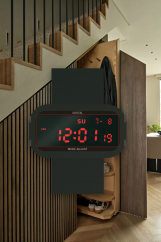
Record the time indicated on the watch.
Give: 12:01:19
